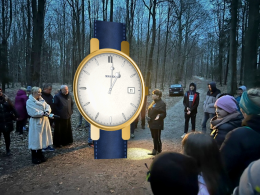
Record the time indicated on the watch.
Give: 1:01
